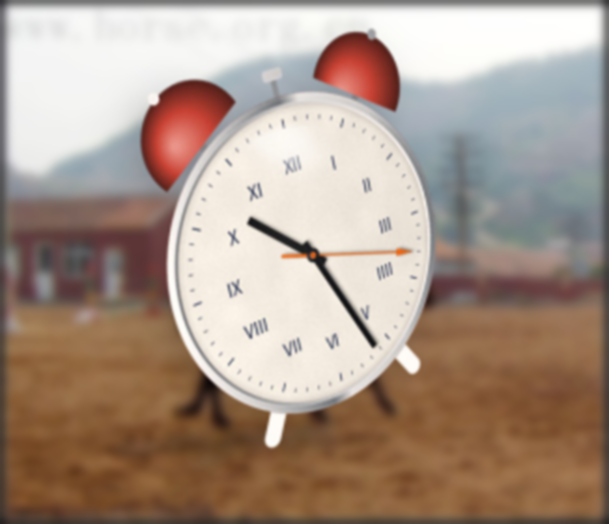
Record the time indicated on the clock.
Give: 10:26:18
